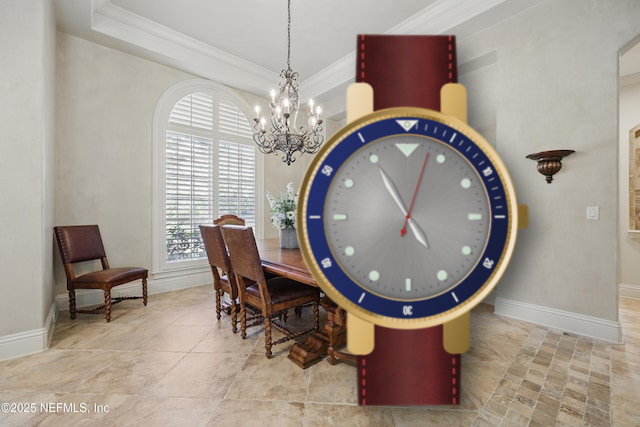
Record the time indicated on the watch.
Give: 4:55:03
